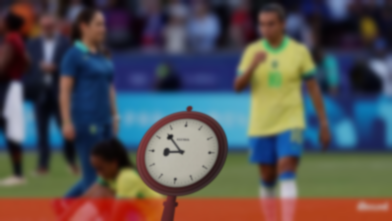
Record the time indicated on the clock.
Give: 8:53
